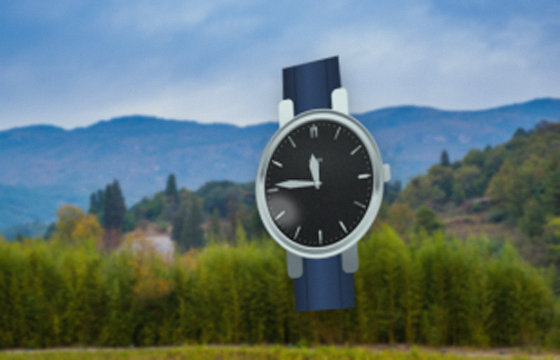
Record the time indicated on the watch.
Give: 11:46
